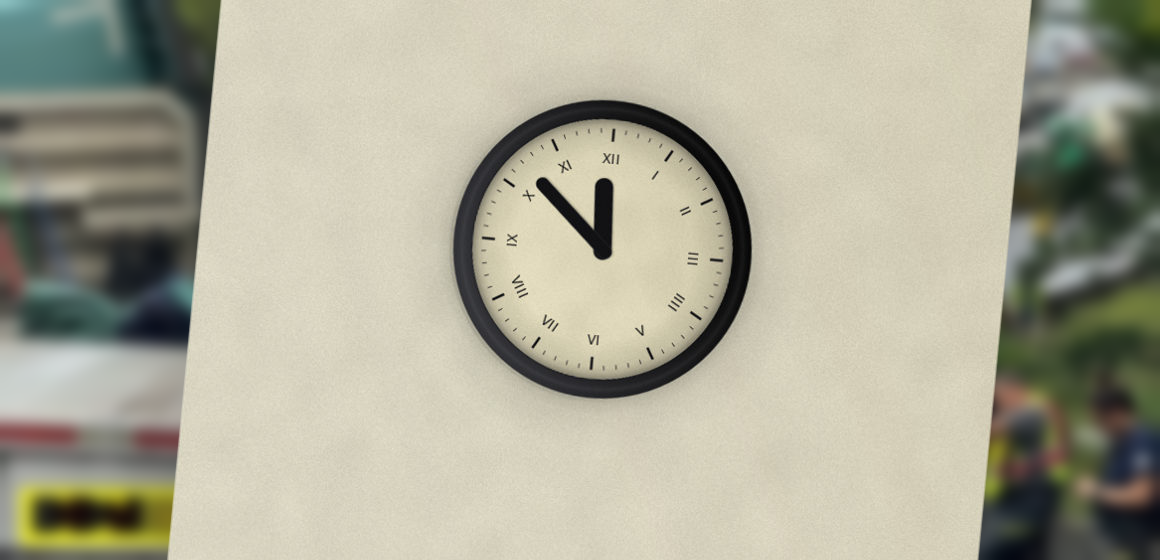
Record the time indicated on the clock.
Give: 11:52
